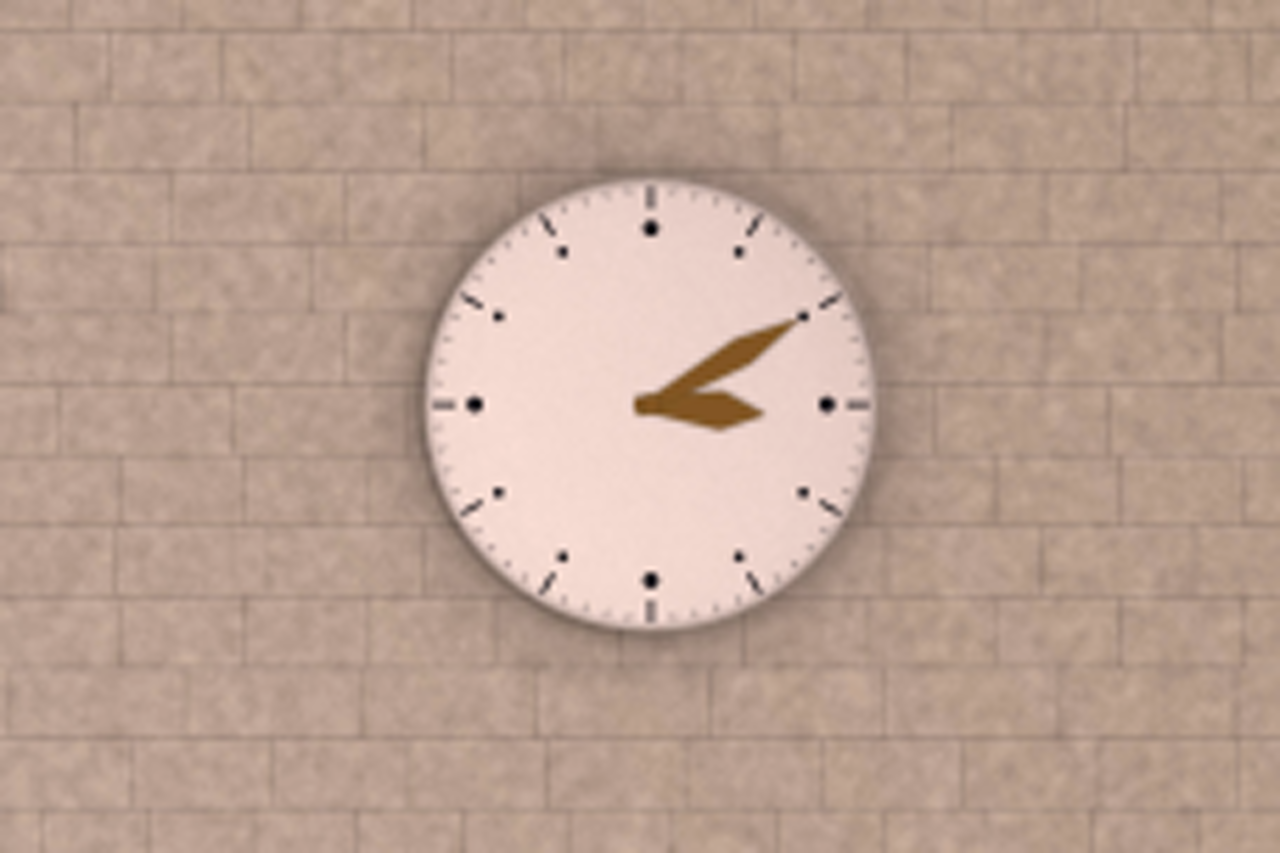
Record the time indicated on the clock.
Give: 3:10
